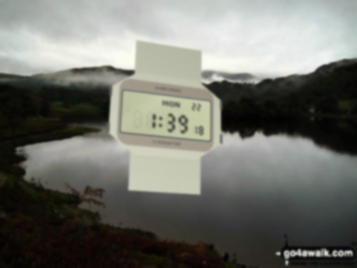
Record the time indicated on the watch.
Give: 1:39
